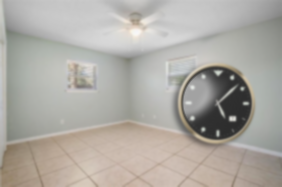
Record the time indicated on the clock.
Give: 5:08
